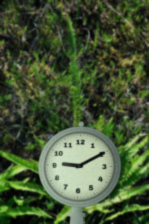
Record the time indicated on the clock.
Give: 9:10
